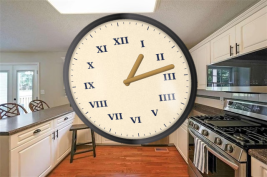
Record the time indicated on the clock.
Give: 1:13
